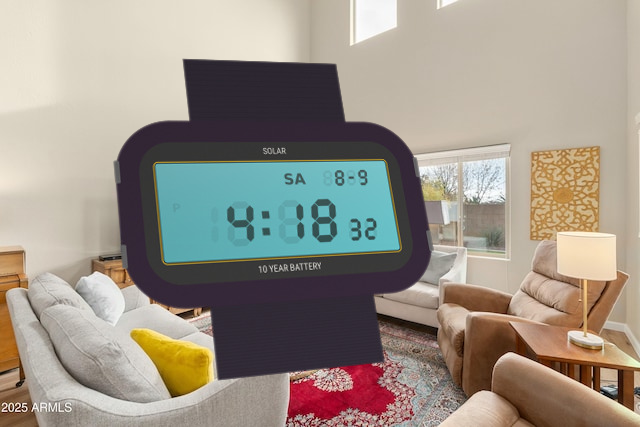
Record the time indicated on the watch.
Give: 4:18:32
